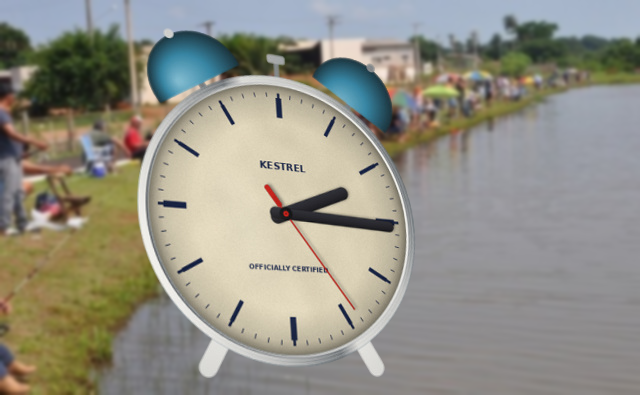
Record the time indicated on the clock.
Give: 2:15:24
